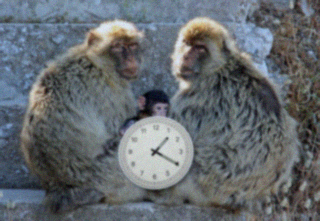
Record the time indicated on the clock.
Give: 1:20
